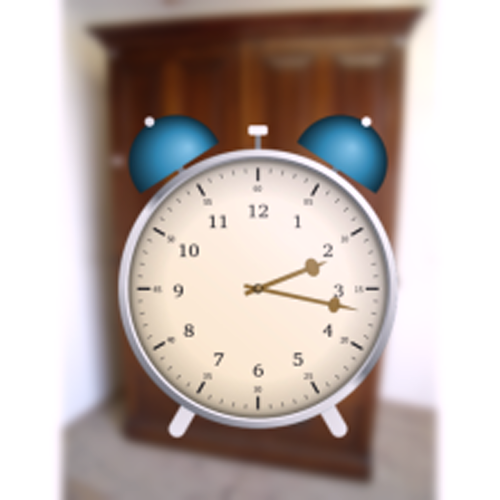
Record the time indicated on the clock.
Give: 2:17
